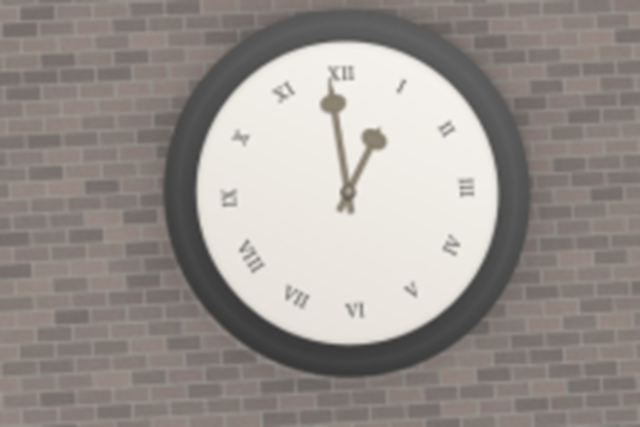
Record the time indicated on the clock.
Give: 12:59
